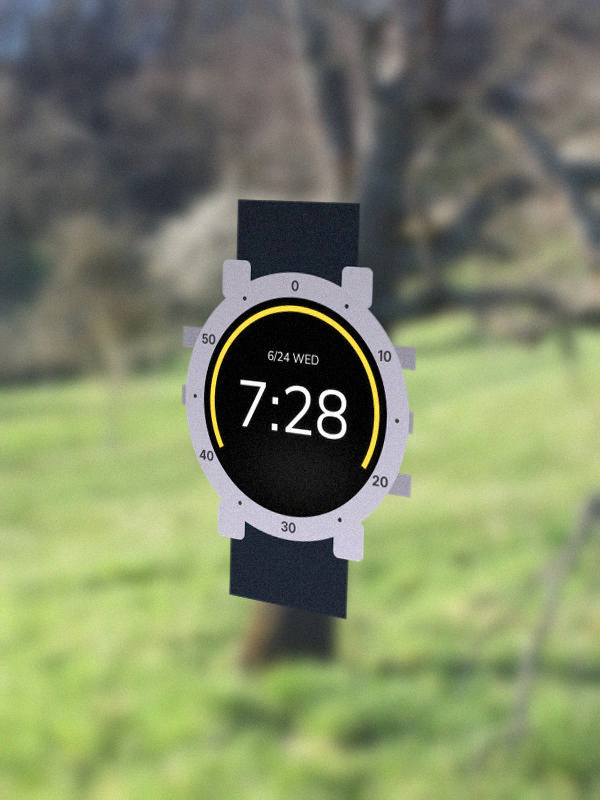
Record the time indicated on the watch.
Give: 7:28
